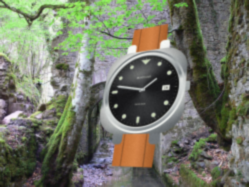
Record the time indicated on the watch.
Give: 1:47
